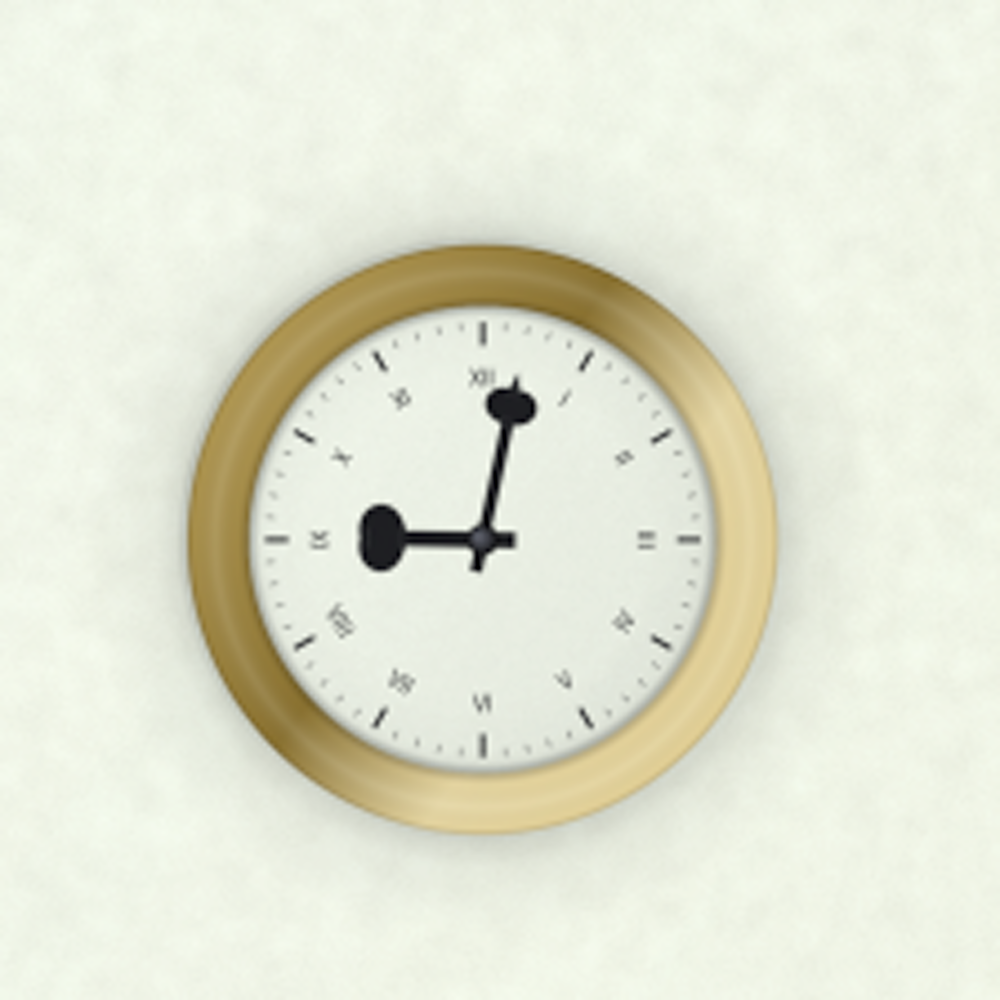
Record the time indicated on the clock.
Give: 9:02
